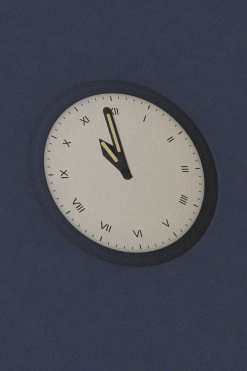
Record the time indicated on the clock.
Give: 10:59
